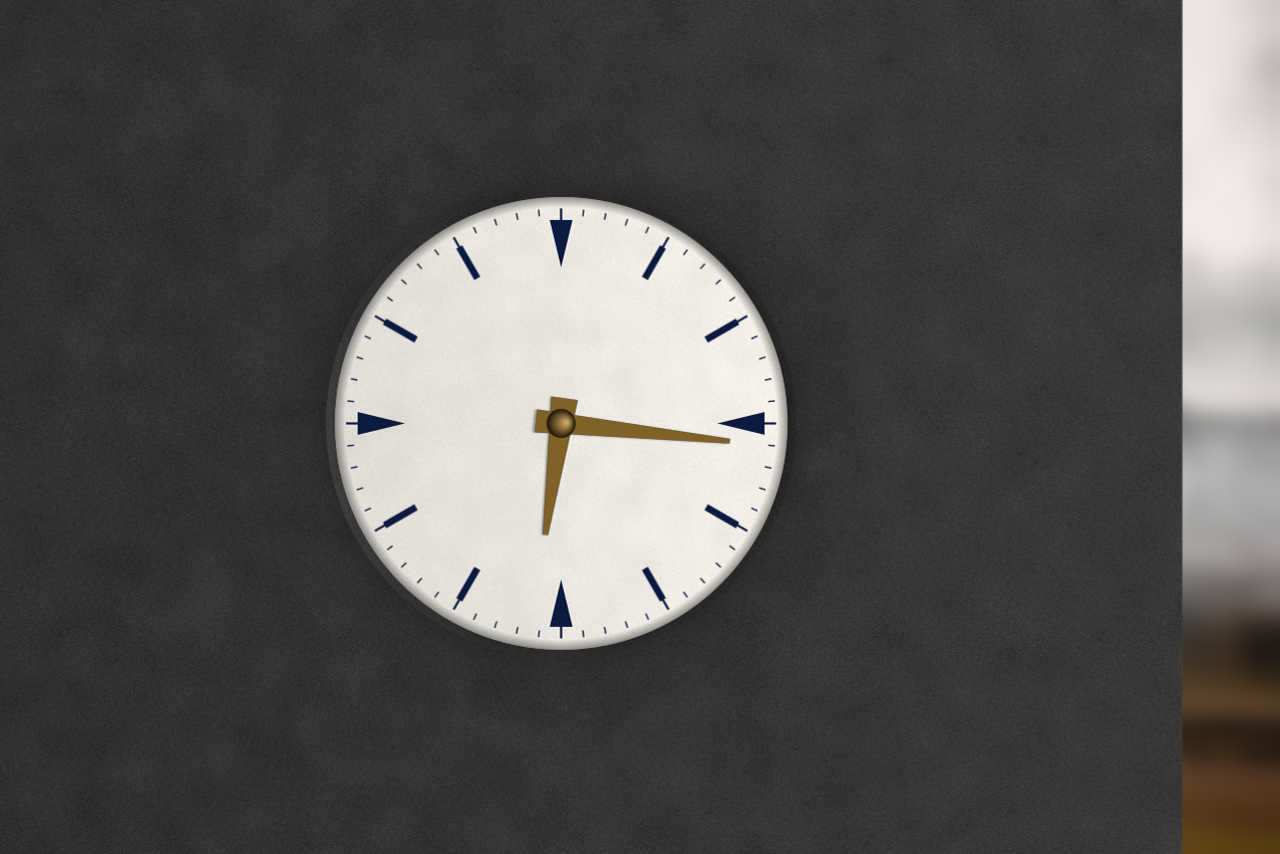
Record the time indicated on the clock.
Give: 6:16
